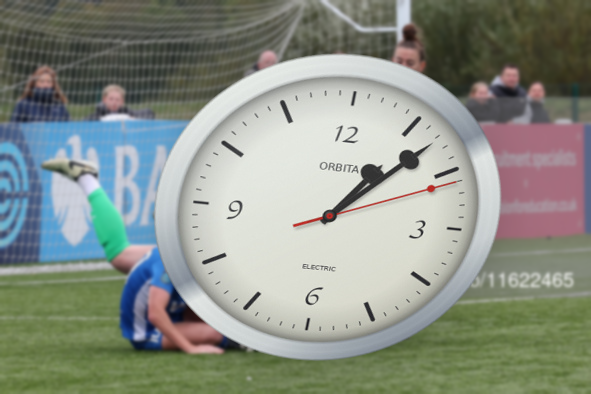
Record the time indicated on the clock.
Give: 1:07:11
